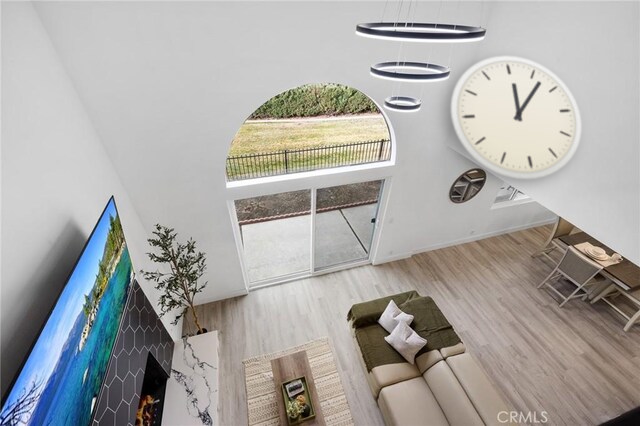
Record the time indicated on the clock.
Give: 12:07
